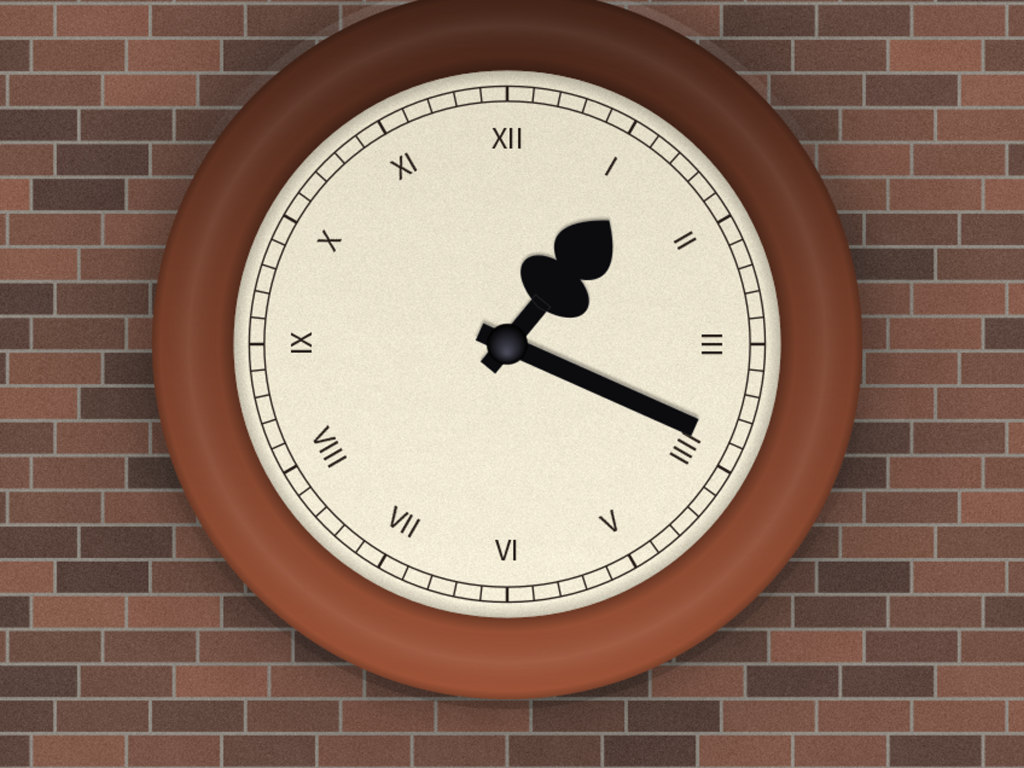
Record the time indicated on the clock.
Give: 1:19
